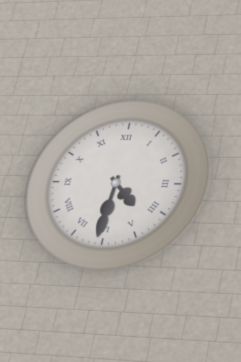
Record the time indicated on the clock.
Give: 4:31
